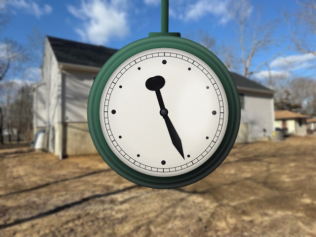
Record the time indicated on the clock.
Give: 11:26
